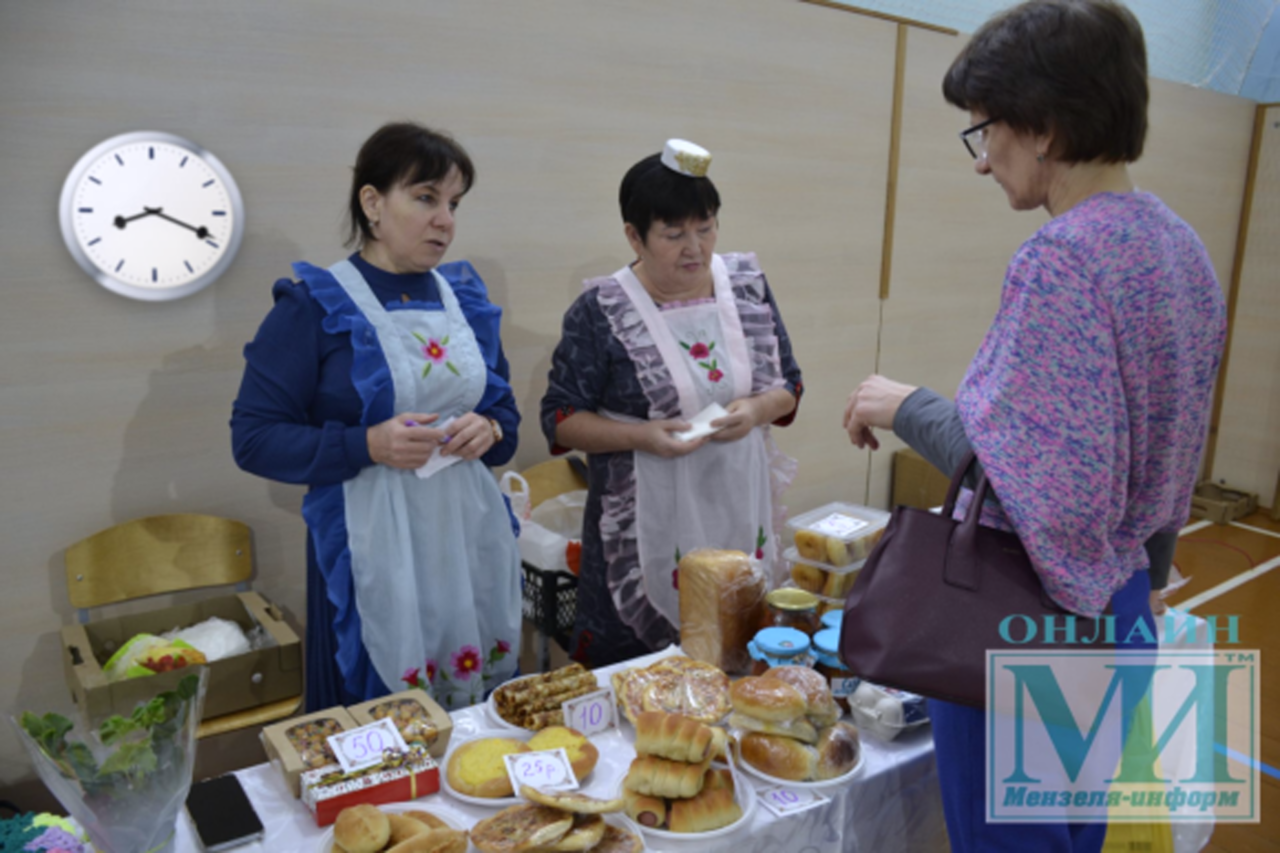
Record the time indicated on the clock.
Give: 8:19
